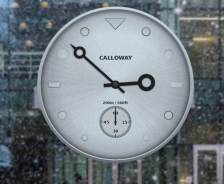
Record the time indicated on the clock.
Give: 2:52
